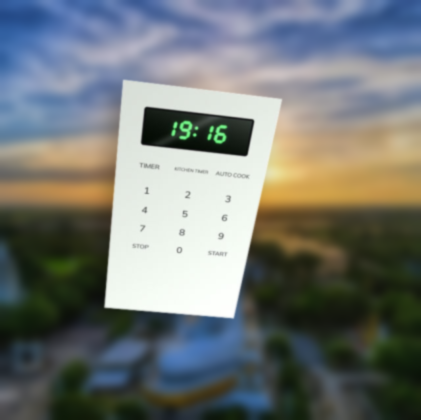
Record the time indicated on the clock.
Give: 19:16
